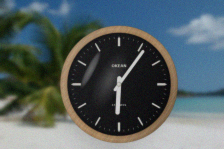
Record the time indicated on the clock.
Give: 6:06
